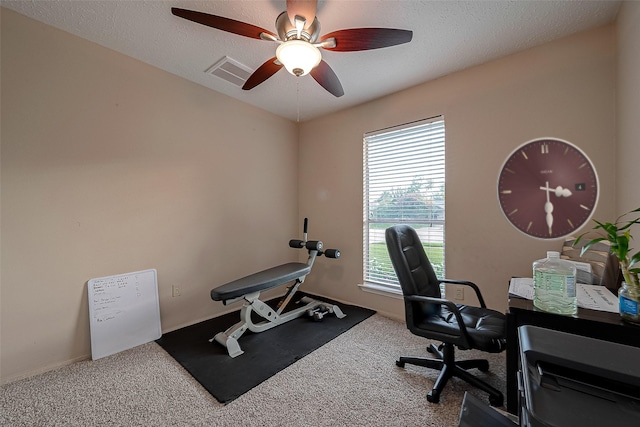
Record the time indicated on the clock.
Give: 3:30
